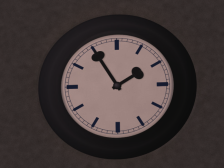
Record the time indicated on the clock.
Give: 1:55
